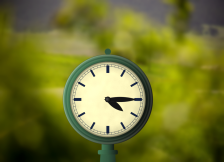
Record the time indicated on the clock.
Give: 4:15
